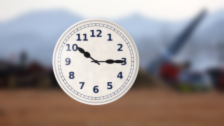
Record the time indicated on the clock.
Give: 10:15
